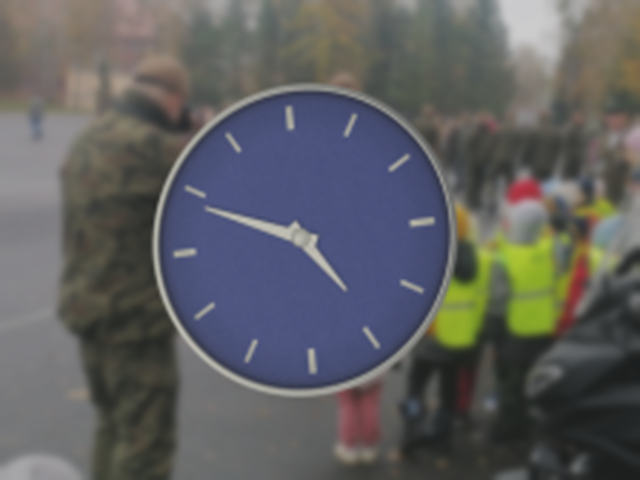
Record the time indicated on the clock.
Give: 4:49
